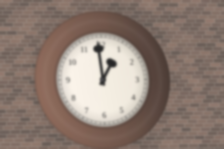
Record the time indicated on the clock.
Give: 12:59
